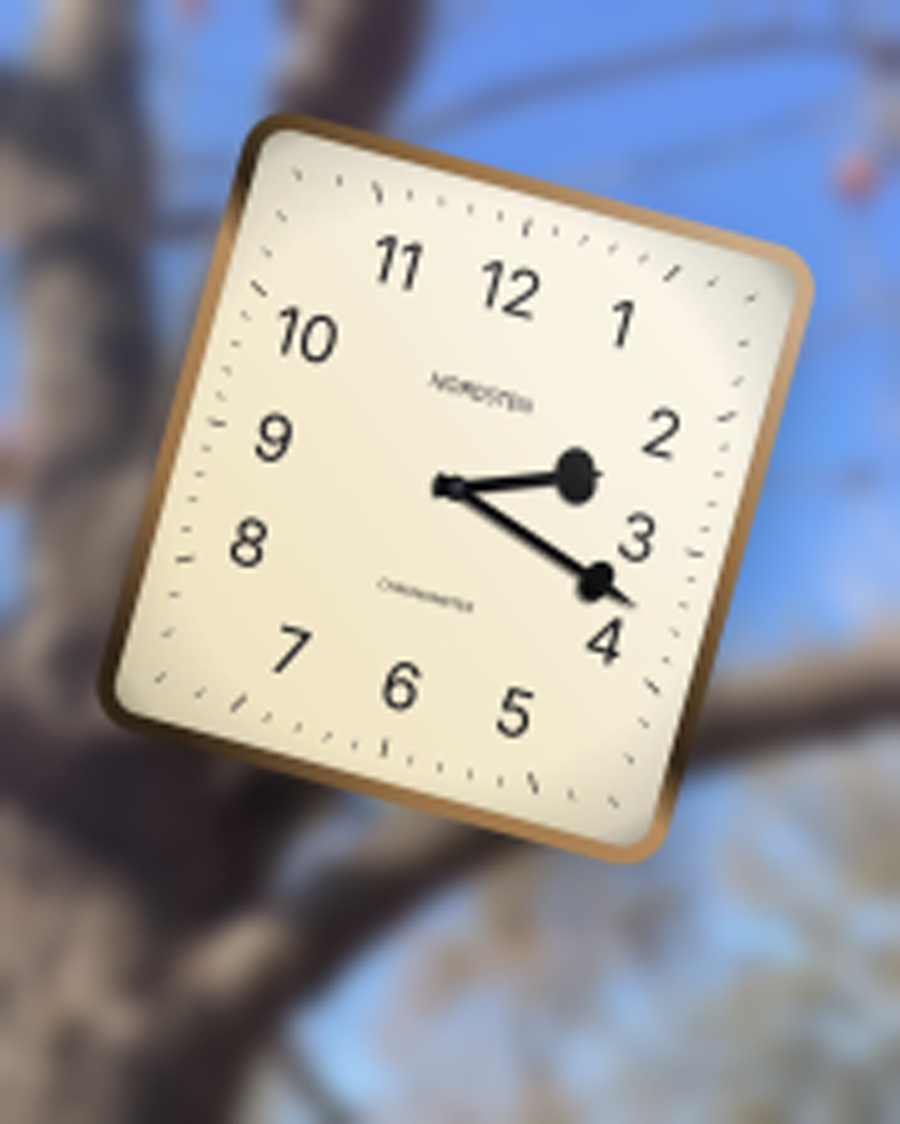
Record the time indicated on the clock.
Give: 2:18
